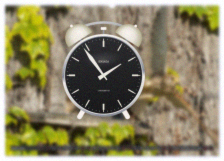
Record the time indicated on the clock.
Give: 1:54
